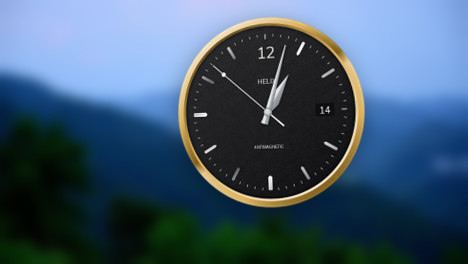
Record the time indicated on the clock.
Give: 1:02:52
